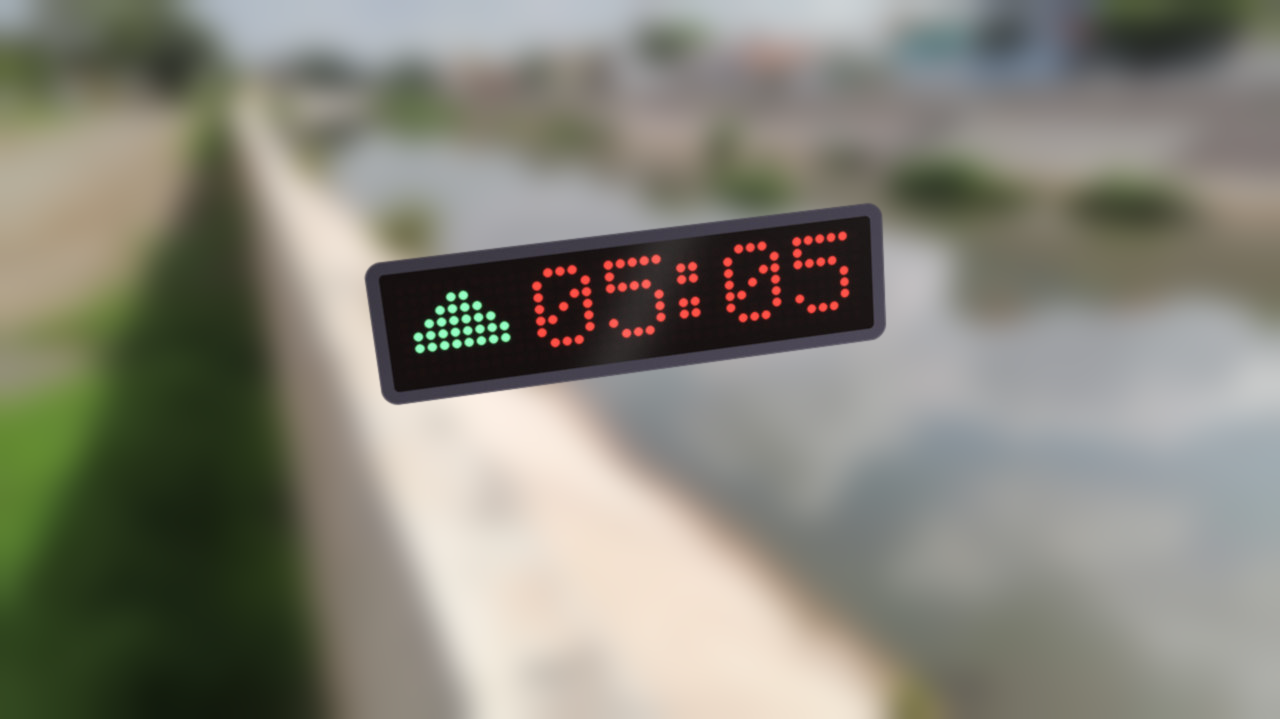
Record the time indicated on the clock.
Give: 5:05
